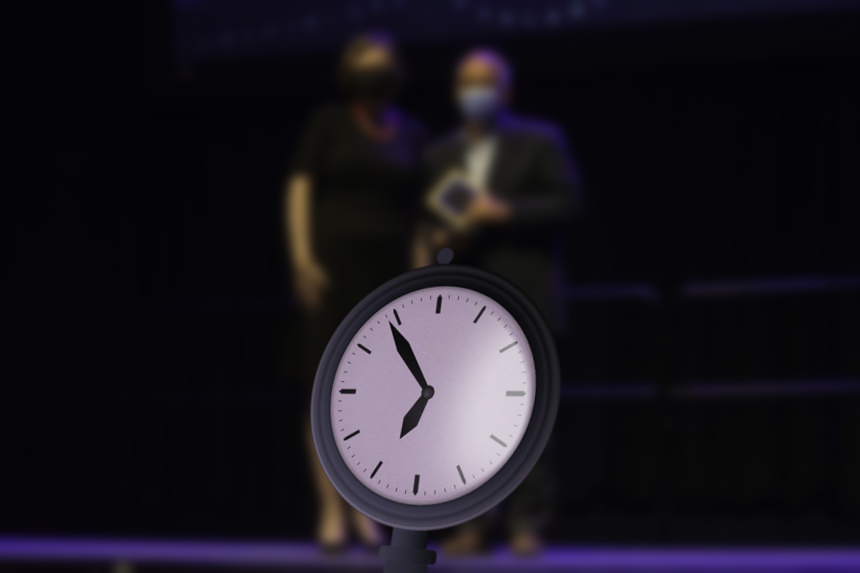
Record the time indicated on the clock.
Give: 6:54
